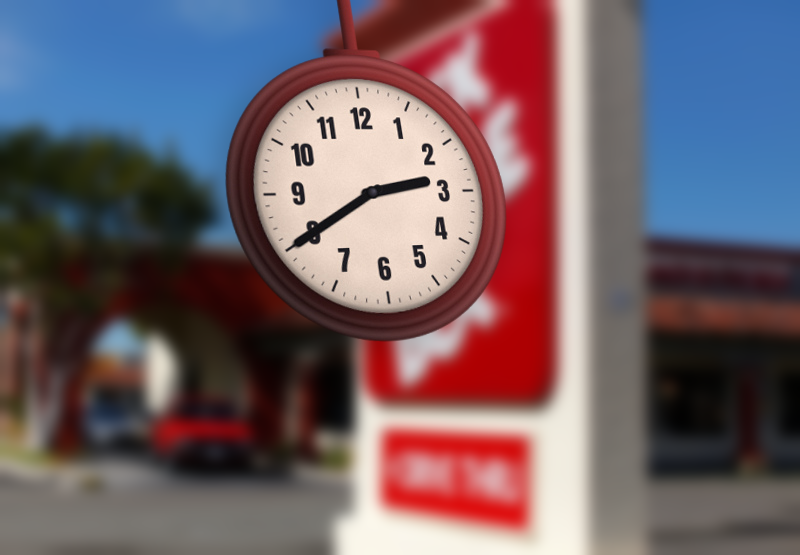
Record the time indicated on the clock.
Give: 2:40
